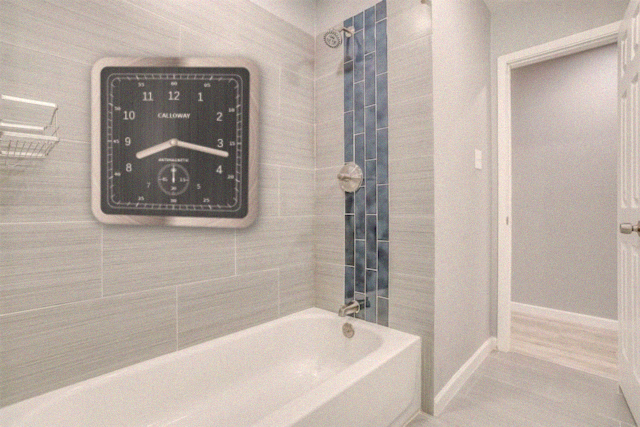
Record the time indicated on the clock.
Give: 8:17
